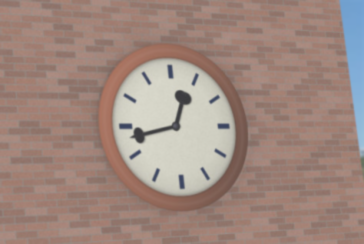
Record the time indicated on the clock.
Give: 12:43
